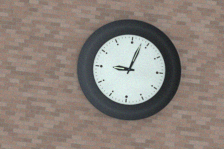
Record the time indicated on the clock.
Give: 9:03
